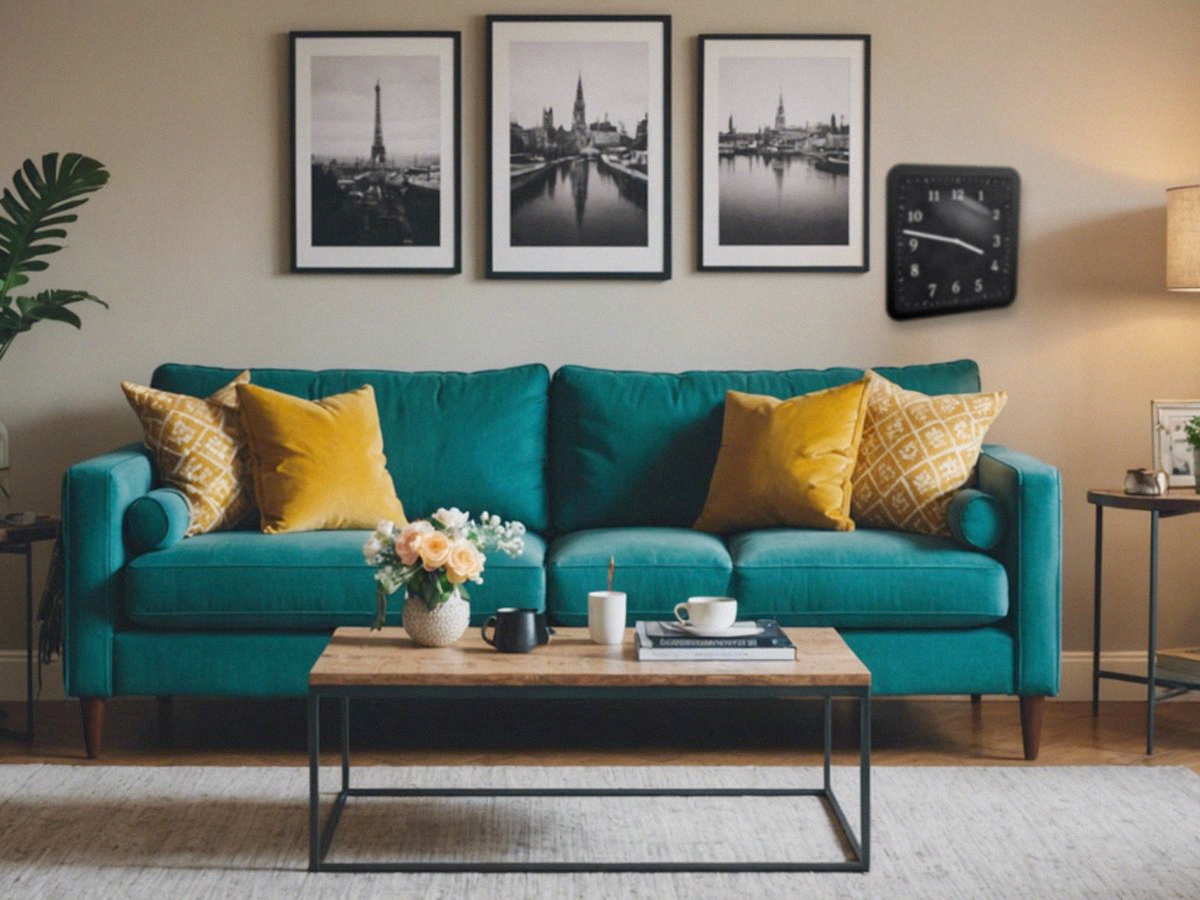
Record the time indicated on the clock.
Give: 3:47
